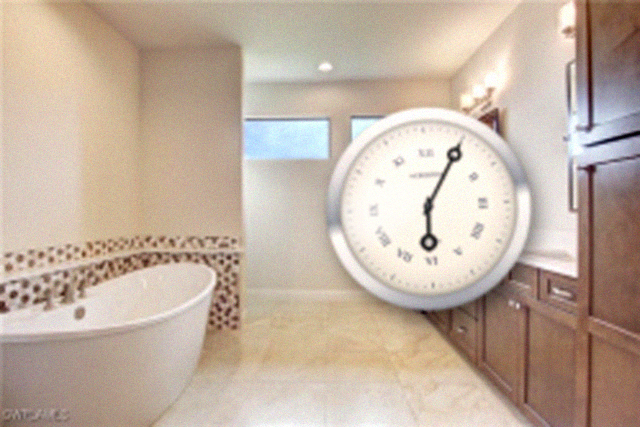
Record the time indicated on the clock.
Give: 6:05
